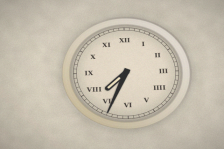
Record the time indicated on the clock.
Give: 7:34
